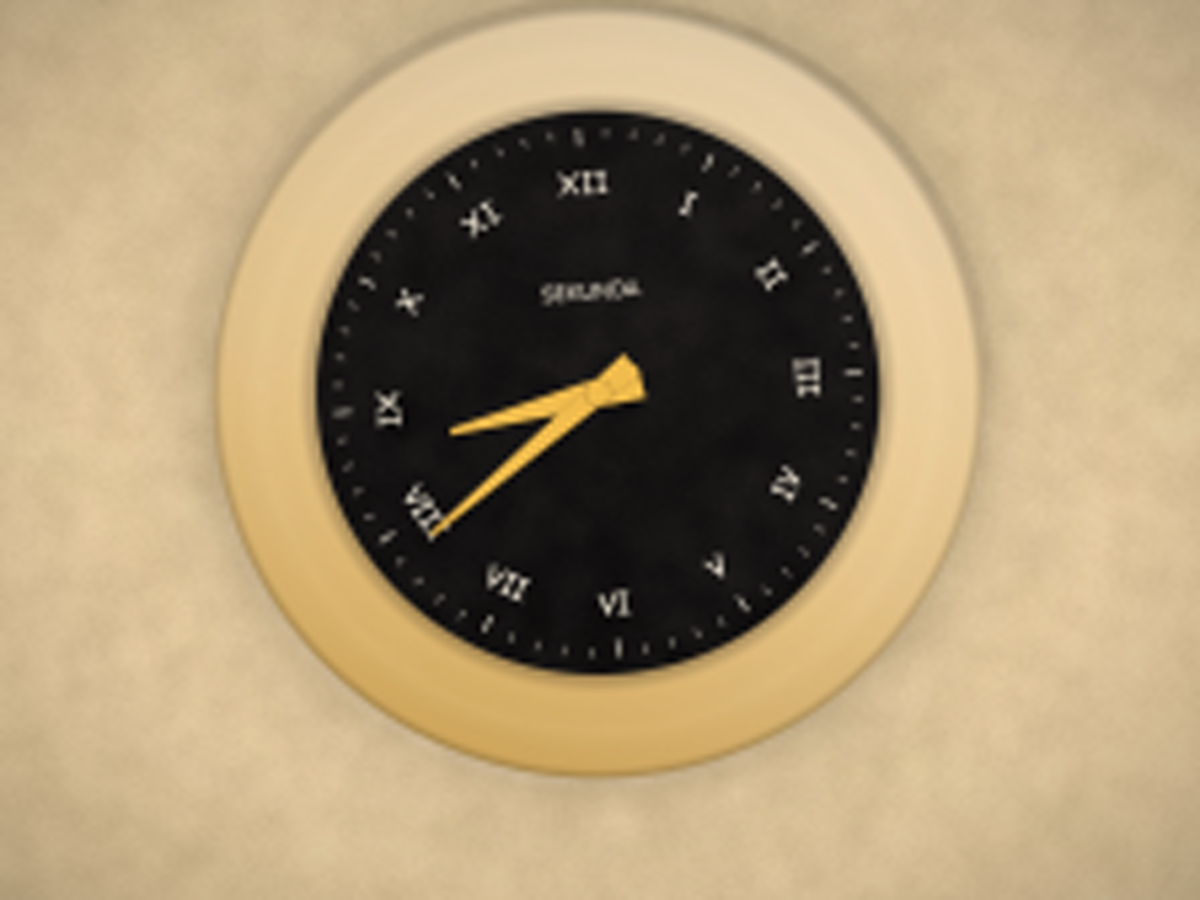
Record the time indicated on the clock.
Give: 8:39
